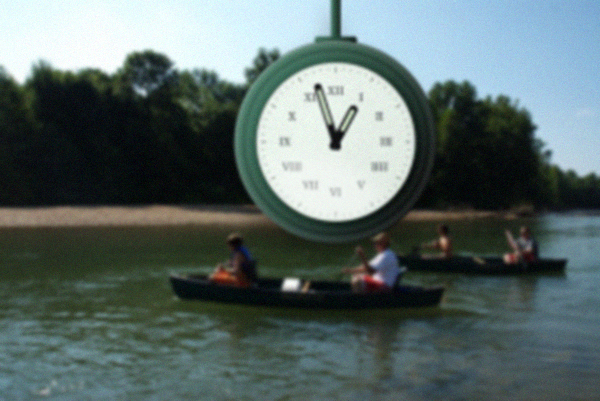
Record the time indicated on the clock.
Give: 12:57
